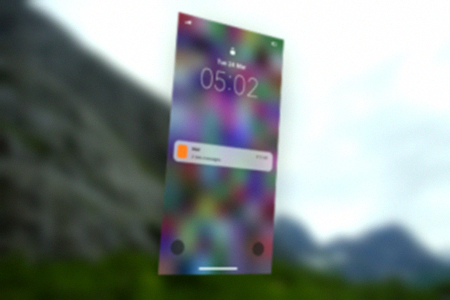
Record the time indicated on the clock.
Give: 5:02
